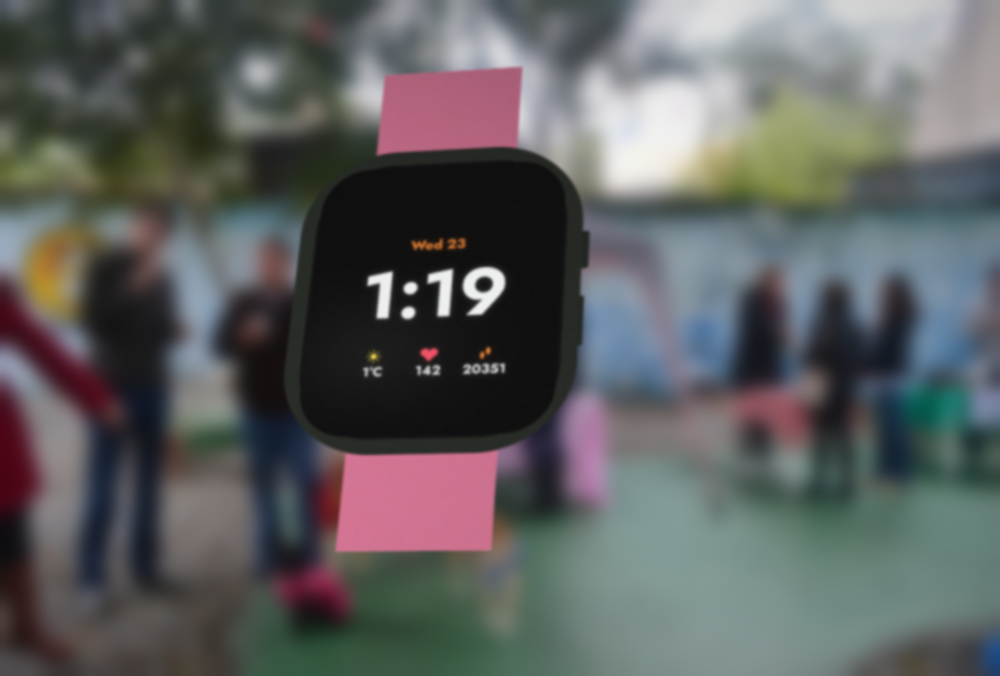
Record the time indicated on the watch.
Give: 1:19
